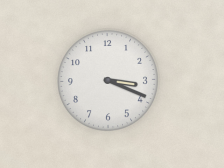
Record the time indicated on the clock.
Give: 3:19
